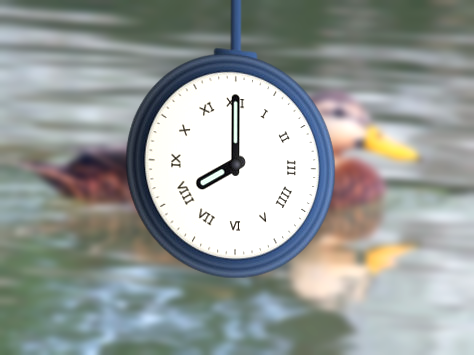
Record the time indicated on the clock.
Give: 8:00
